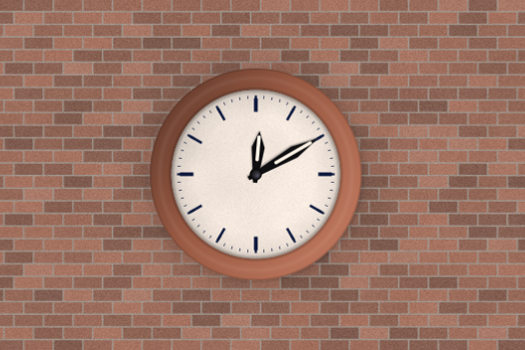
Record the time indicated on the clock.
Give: 12:10
